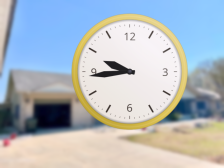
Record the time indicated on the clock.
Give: 9:44
